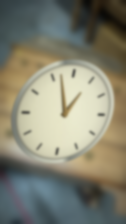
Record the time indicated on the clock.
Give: 12:57
